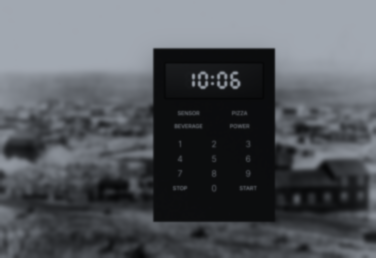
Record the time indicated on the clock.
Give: 10:06
